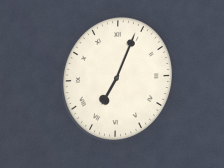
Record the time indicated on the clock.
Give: 7:04
